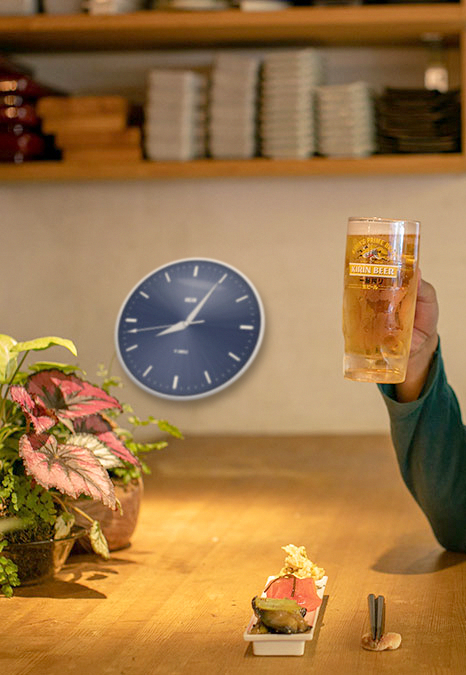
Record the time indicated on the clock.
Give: 8:04:43
